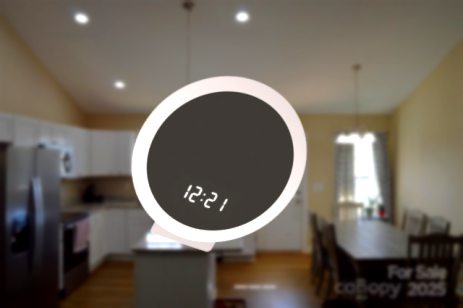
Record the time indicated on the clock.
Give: 12:21
